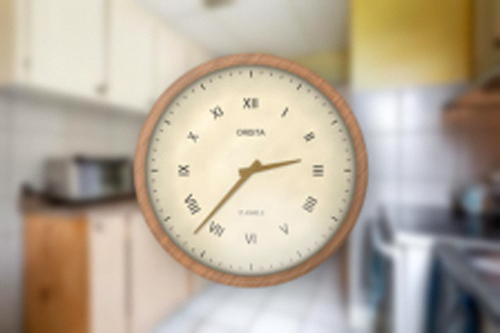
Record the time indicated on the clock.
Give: 2:37
